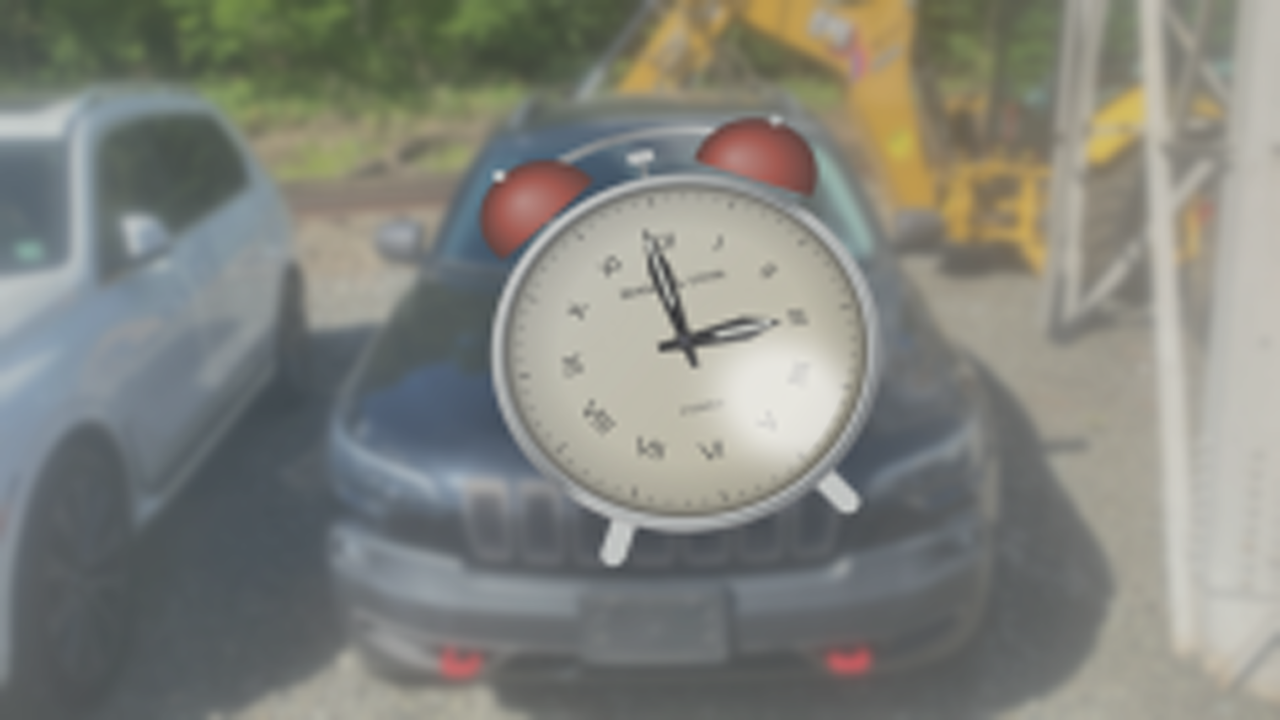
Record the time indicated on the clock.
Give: 2:59
